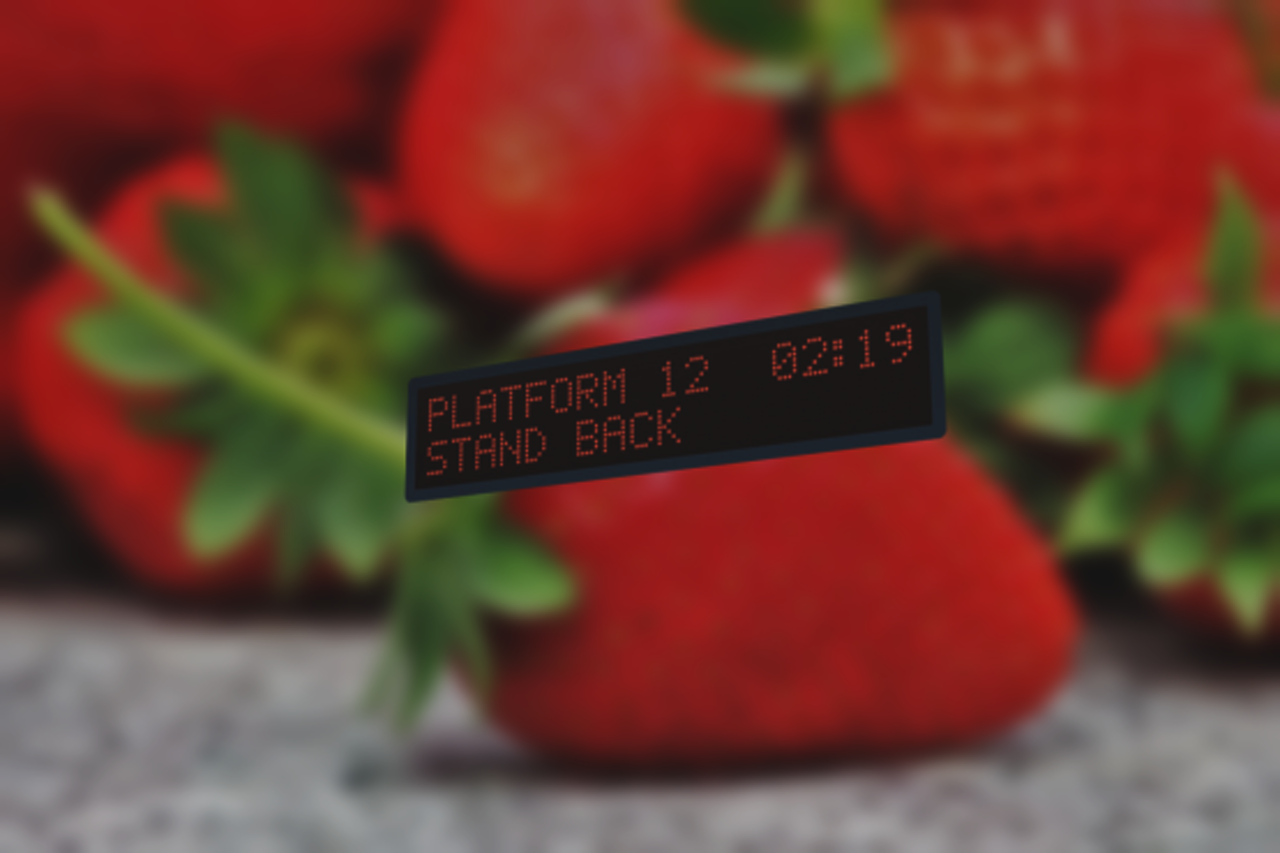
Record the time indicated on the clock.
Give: 2:19
